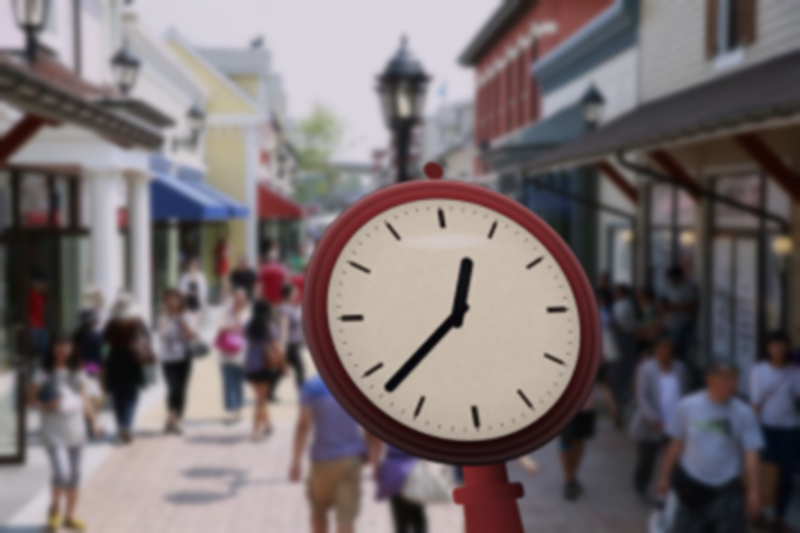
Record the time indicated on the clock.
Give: 12:38
